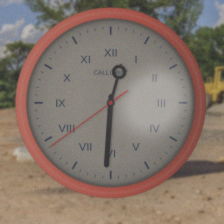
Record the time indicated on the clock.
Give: 12:30:39
